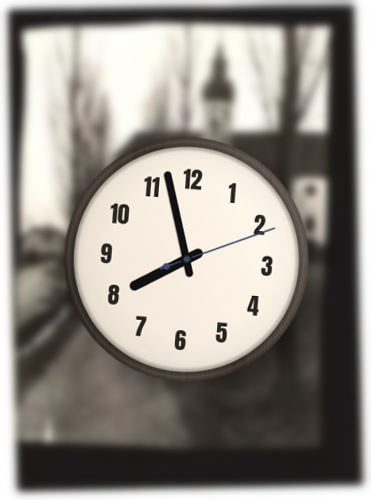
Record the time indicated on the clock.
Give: 7:57:11
